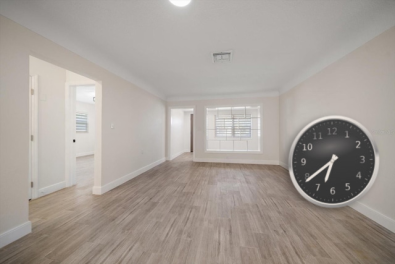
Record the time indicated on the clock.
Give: 6:39
